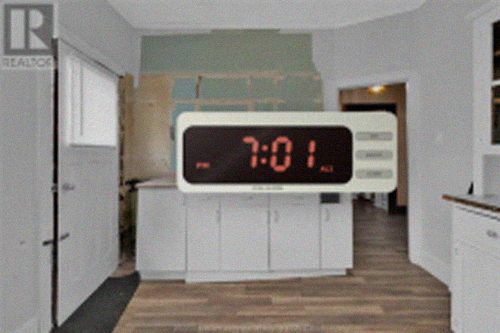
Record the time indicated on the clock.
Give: 7:01
